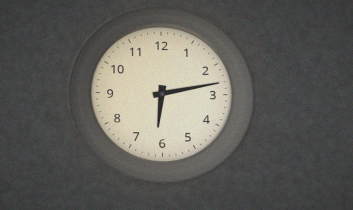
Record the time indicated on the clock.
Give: 6:13
